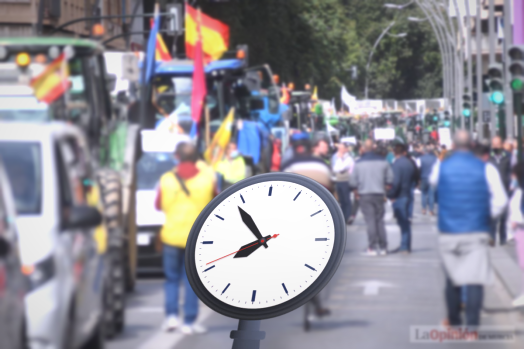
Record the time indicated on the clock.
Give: 7:53:41
